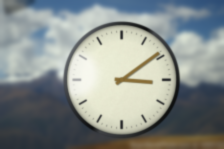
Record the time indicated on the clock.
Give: 3:09
